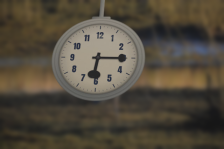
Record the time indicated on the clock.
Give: 6:15
